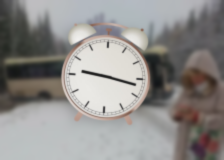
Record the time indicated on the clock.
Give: 9:17
